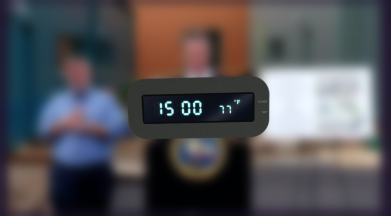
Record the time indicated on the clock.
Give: 15:00
